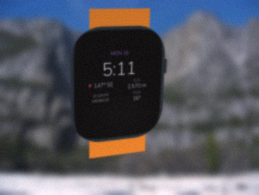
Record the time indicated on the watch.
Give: 5:11
